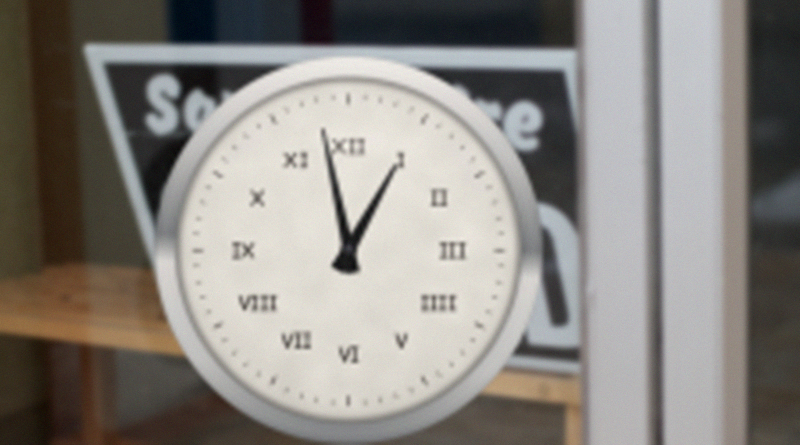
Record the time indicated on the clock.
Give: 12:58
